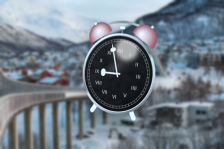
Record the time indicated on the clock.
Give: 8:57
